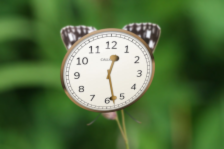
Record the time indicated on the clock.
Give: 12:28
